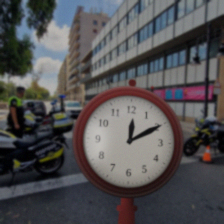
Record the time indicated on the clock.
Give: 12:10
